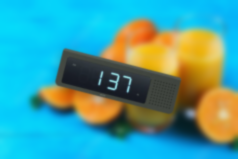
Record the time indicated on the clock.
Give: 1:37
